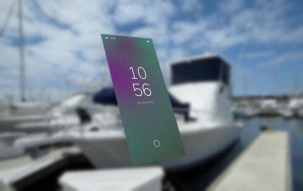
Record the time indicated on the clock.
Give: 10:56
